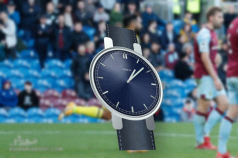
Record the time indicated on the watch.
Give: 1:08
